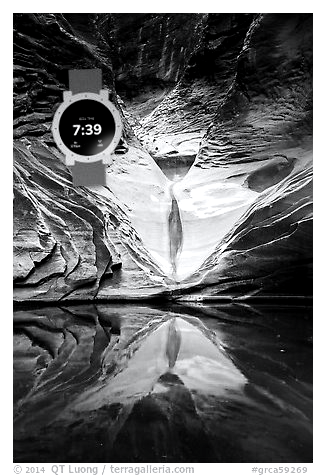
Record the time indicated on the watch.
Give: 7:39
